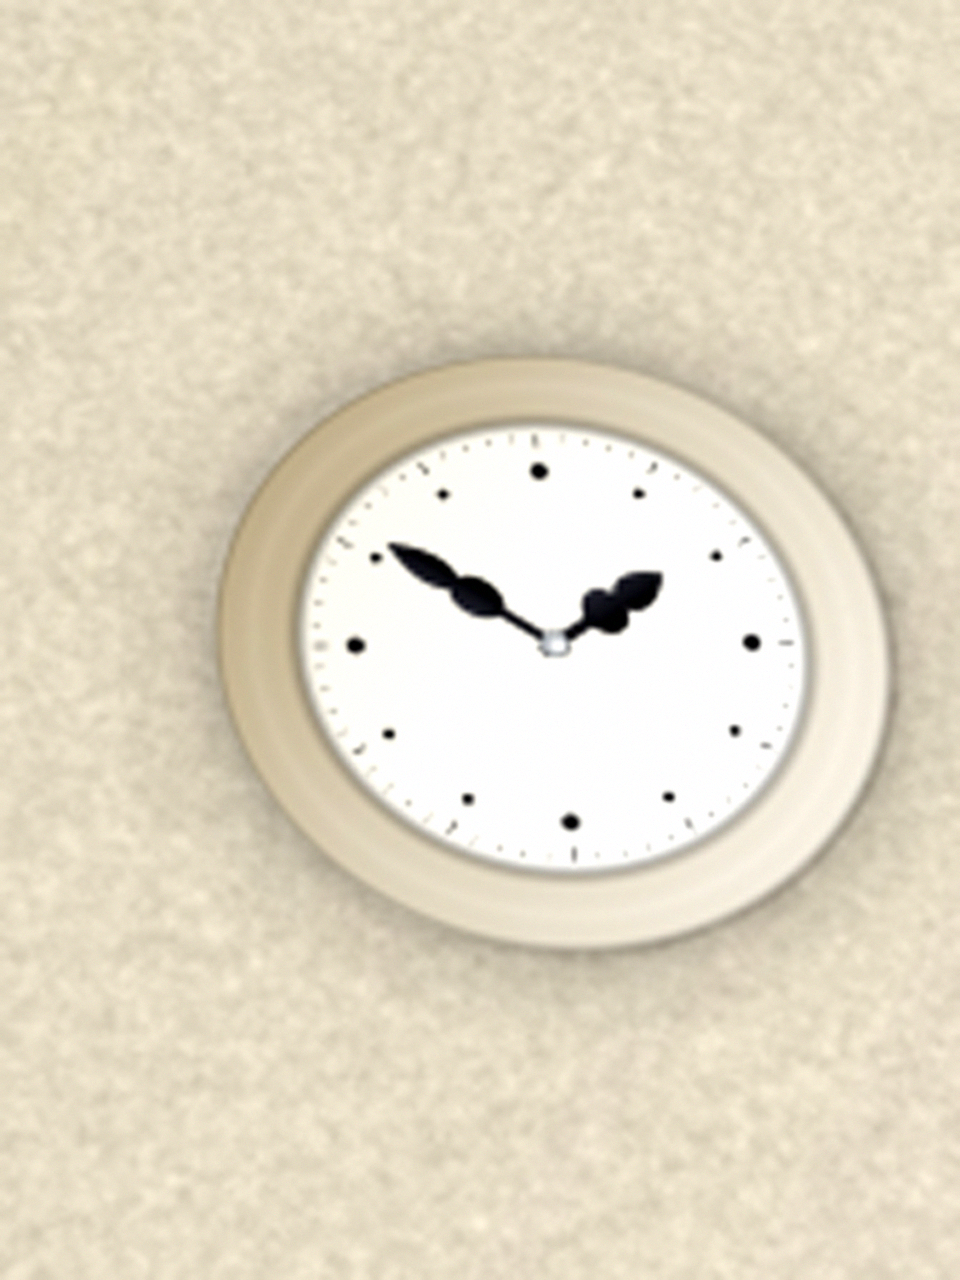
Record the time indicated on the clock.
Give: 1:51
